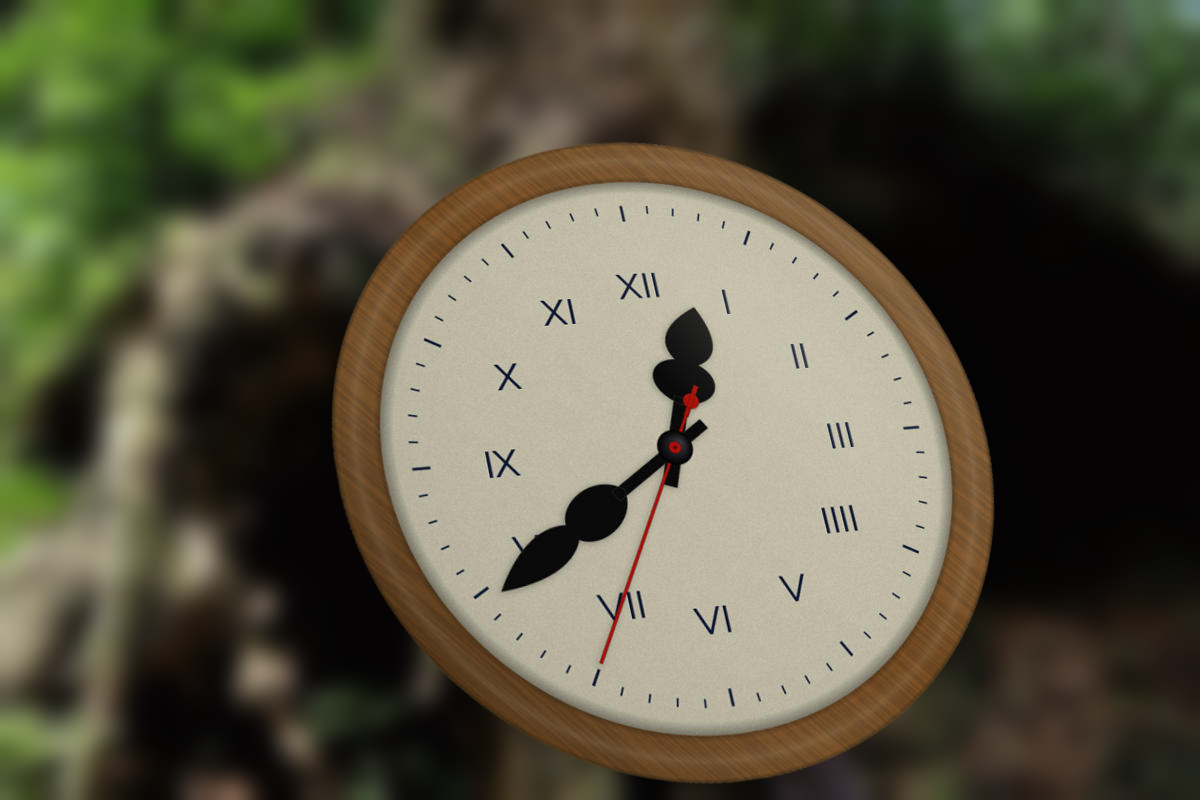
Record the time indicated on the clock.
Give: 12:39:35
